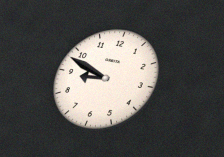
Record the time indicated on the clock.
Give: 8:48
